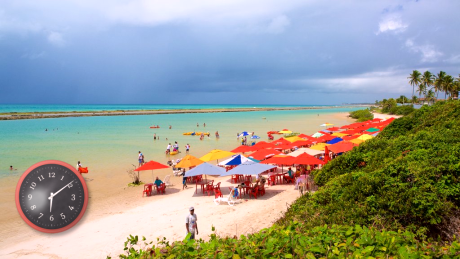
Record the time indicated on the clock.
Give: 6:09
